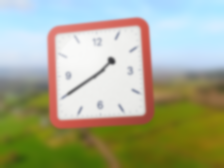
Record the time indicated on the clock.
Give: 1:40
